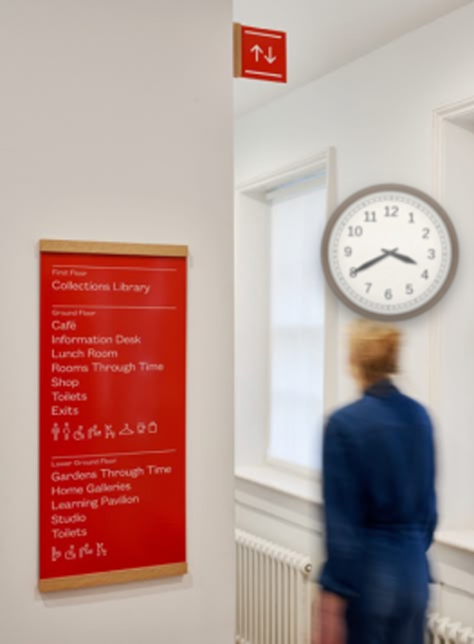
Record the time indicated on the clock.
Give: 3:40
